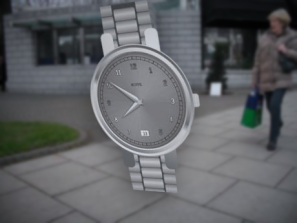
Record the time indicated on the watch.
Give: 7:51
